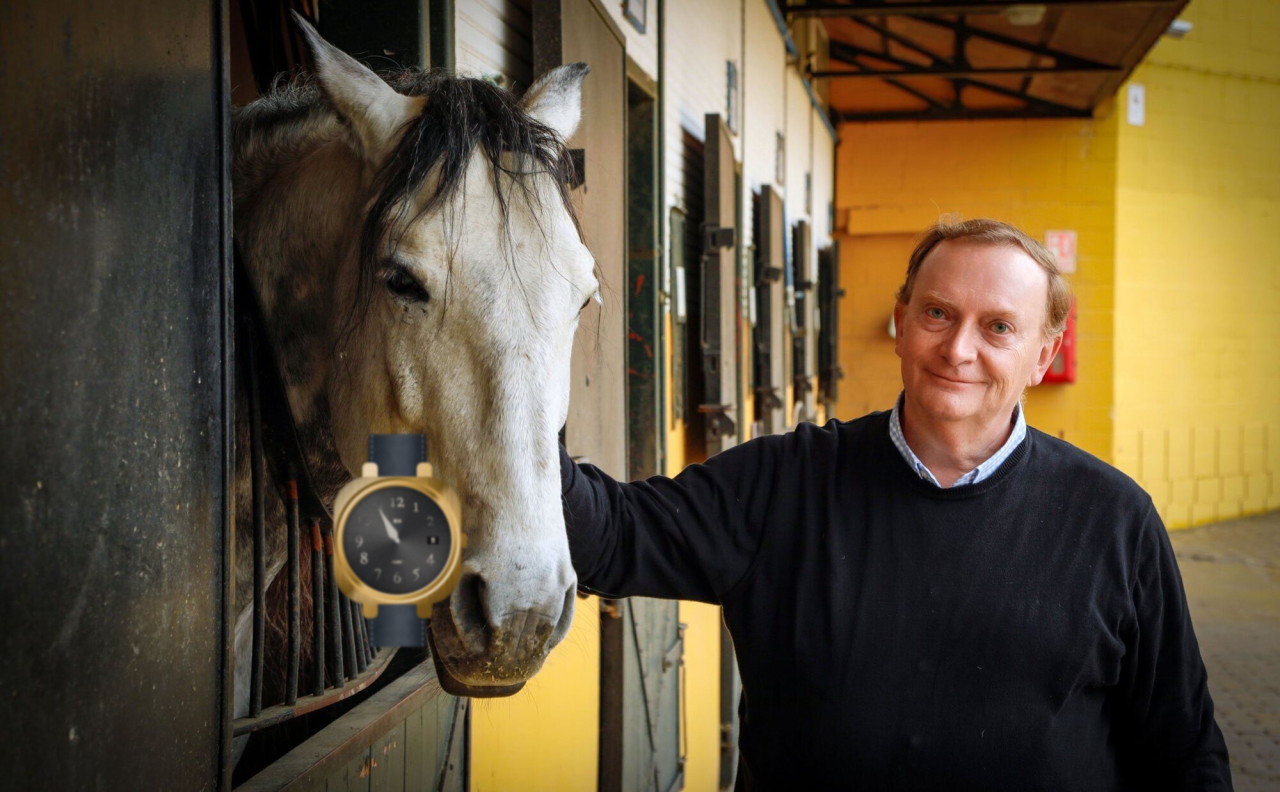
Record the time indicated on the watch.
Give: 10:55
